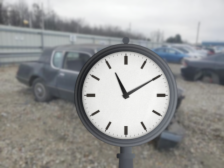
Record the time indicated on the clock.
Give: 11:10
